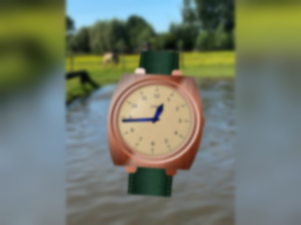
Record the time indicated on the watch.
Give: 12:44
